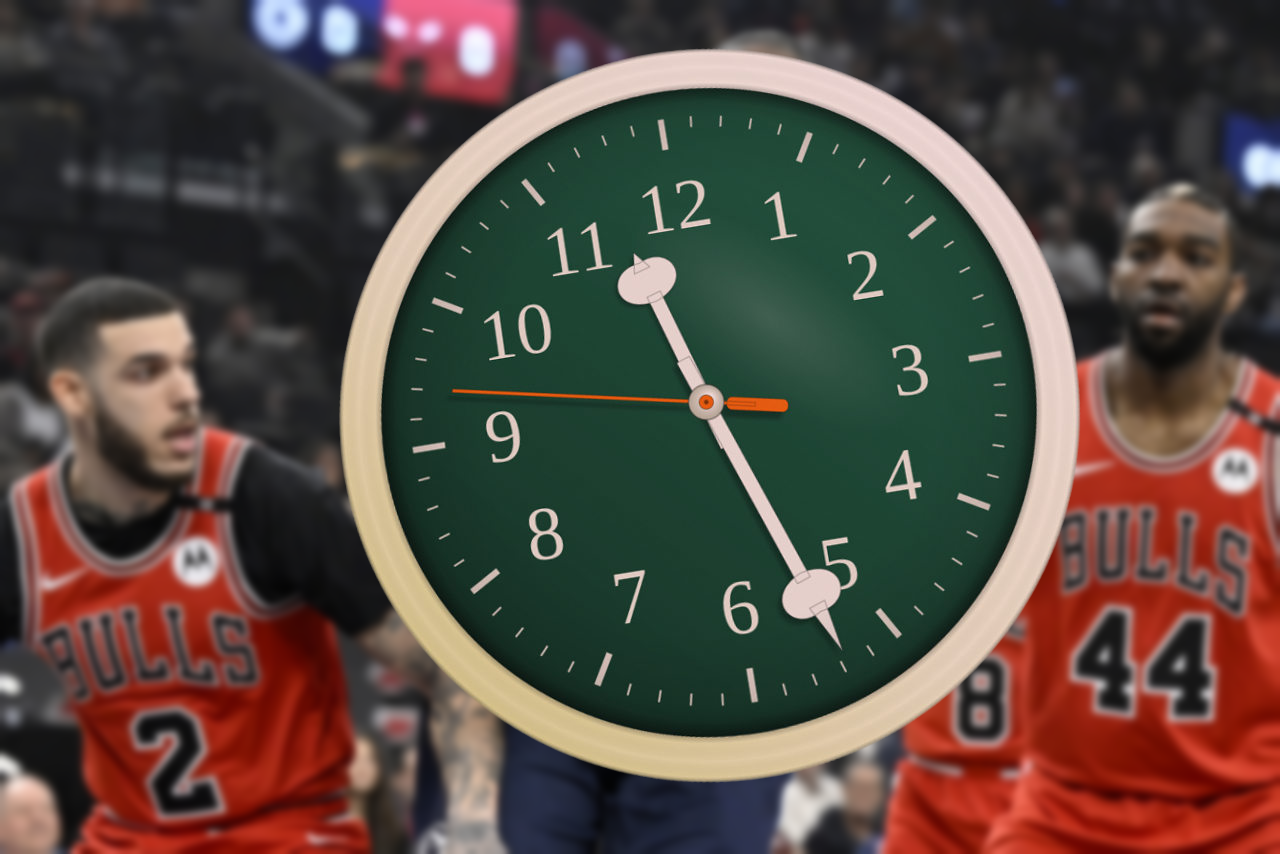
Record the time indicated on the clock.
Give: 11:26:47
